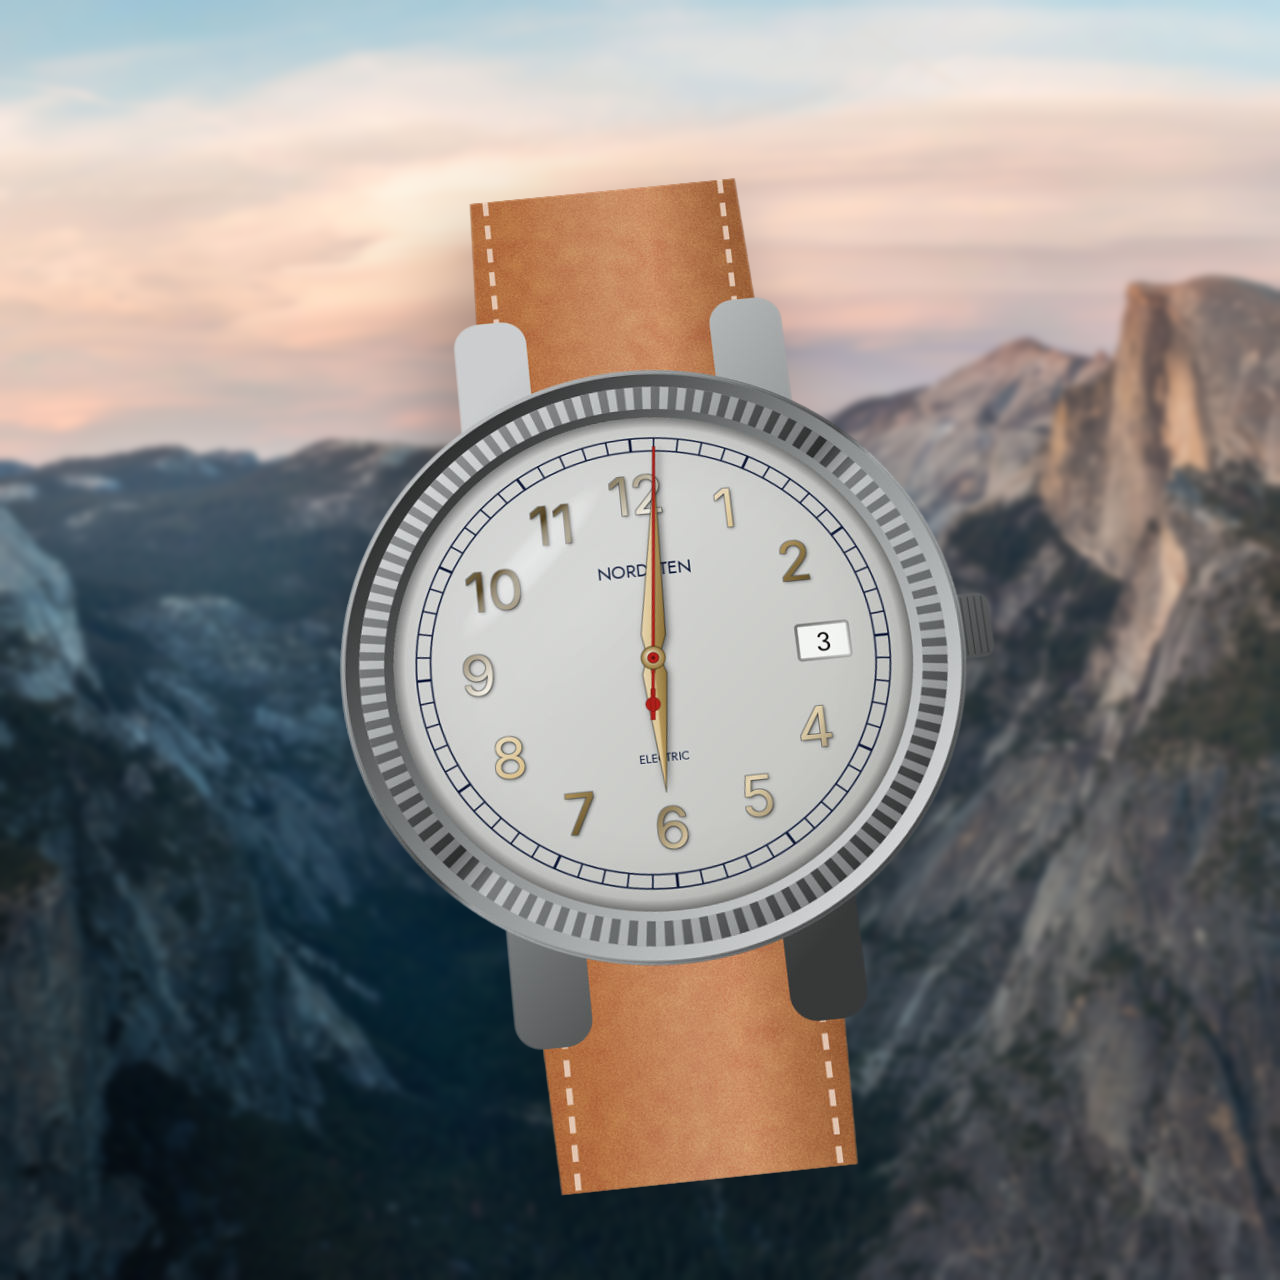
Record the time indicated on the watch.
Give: 6:01:01
